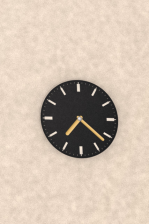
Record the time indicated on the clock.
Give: 7:22
